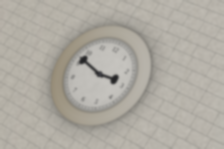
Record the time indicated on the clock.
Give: 2:47
